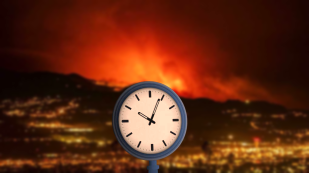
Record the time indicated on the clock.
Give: 10:04
